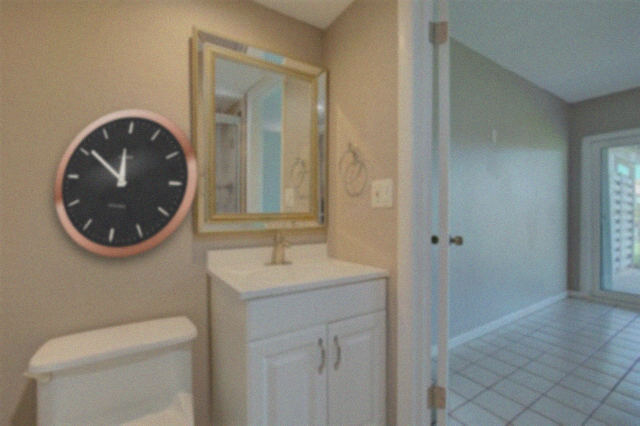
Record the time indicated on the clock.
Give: 11:51
